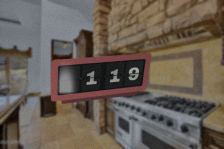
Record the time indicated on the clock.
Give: 1:19
